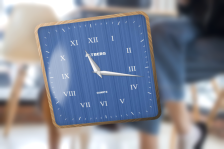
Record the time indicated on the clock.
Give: 11:17
